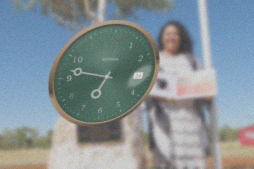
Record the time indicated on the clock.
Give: 6:47
